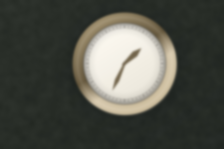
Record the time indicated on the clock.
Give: 1:34
